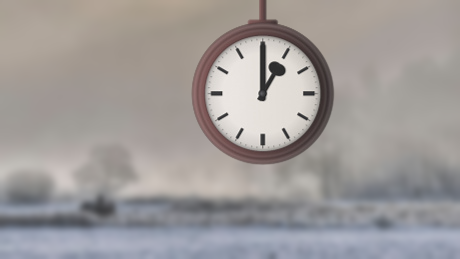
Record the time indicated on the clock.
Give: 1:00
